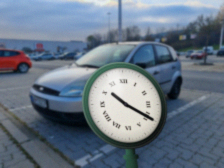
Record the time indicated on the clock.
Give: 10:20
